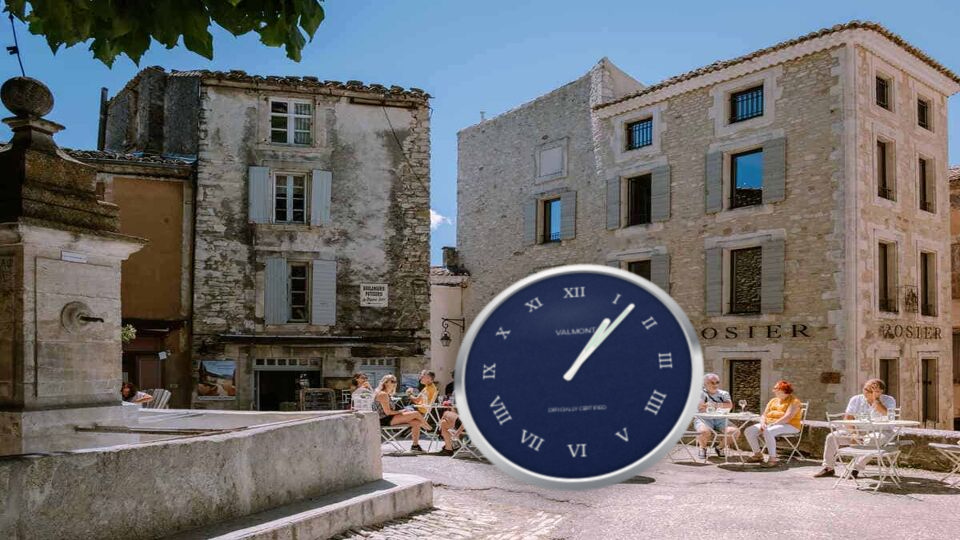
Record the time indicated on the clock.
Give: 1:07
